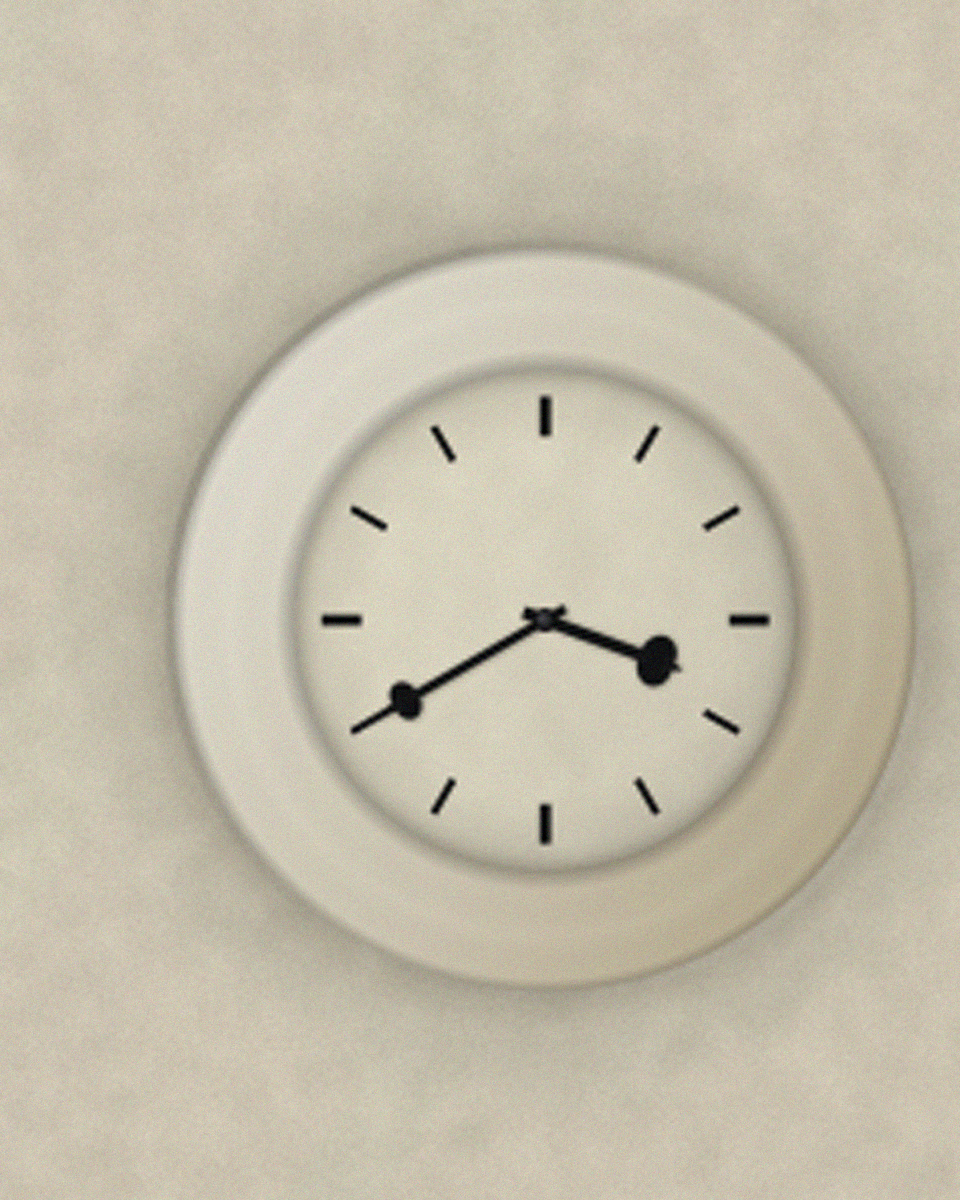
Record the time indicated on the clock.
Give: 3:40
